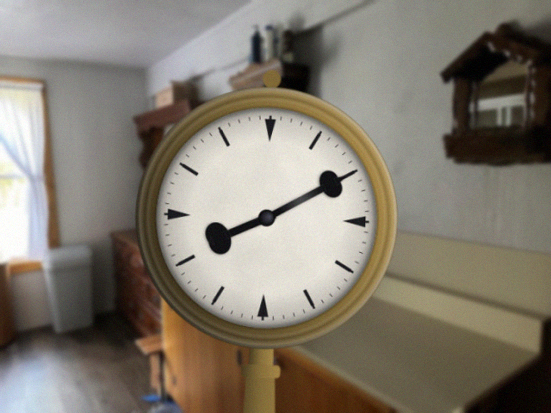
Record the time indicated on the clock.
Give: 8:10
